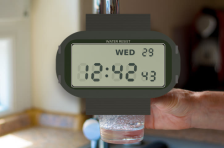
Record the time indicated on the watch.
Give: 12:42:43
